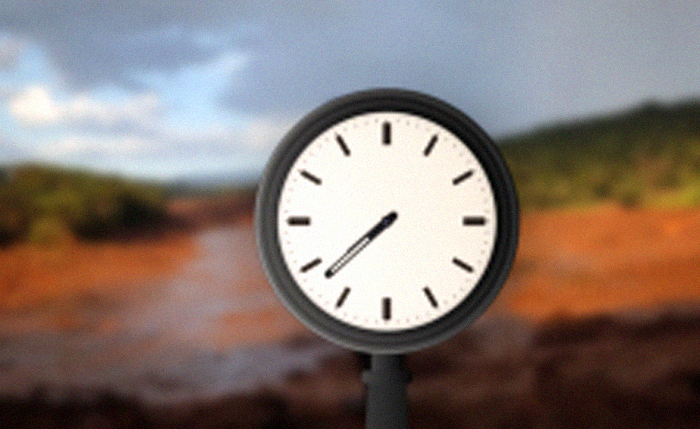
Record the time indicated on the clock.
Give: 7:38
